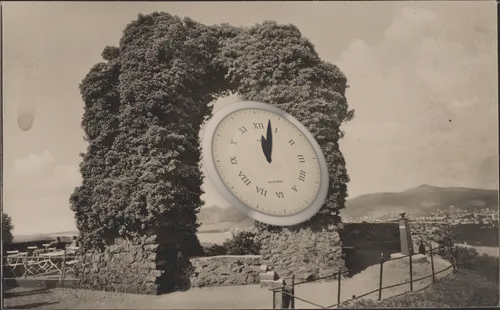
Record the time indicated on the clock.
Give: 12:03
